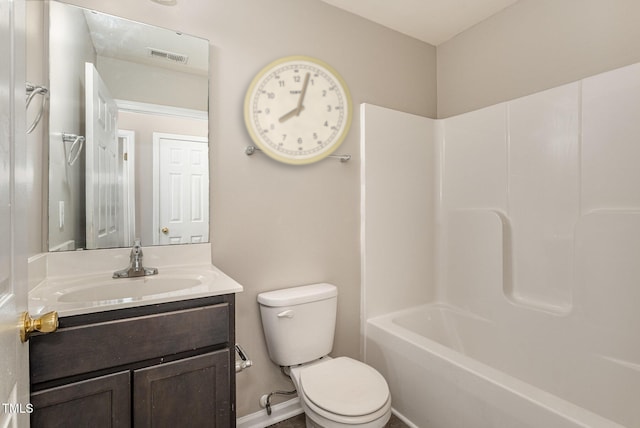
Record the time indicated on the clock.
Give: 8:03
